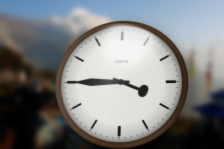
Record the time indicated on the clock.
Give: 3:45
